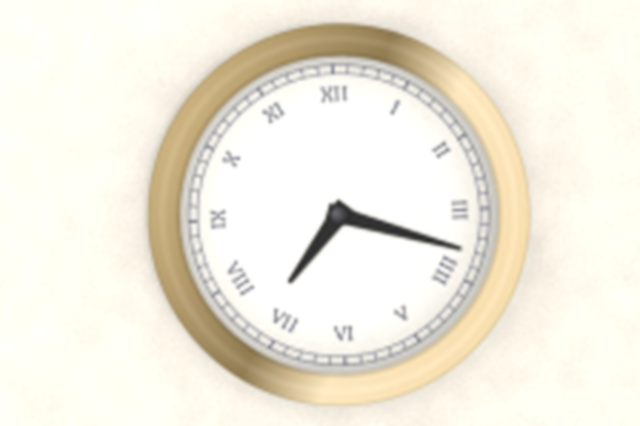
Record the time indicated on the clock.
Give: 7:18
